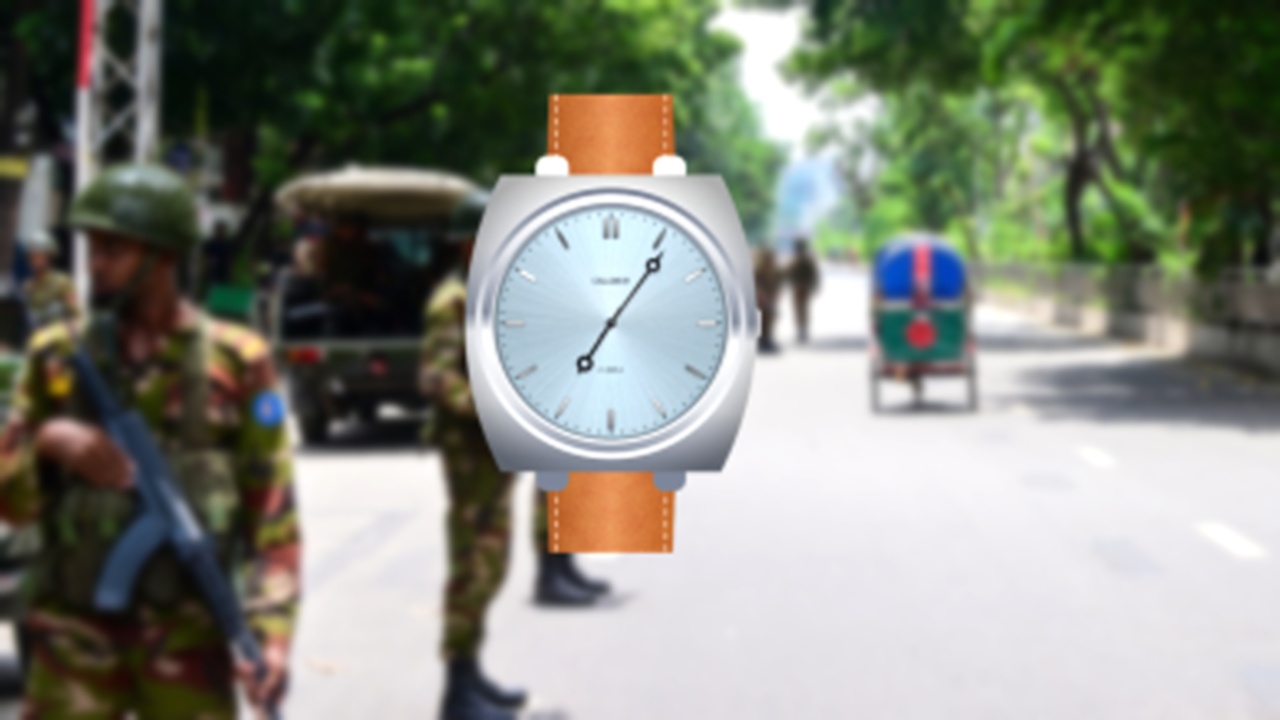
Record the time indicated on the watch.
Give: 7:06
